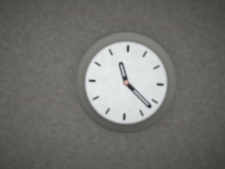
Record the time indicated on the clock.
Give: 11:22
